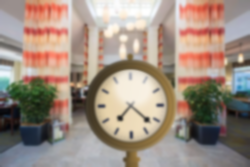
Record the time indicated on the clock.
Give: 7:22
